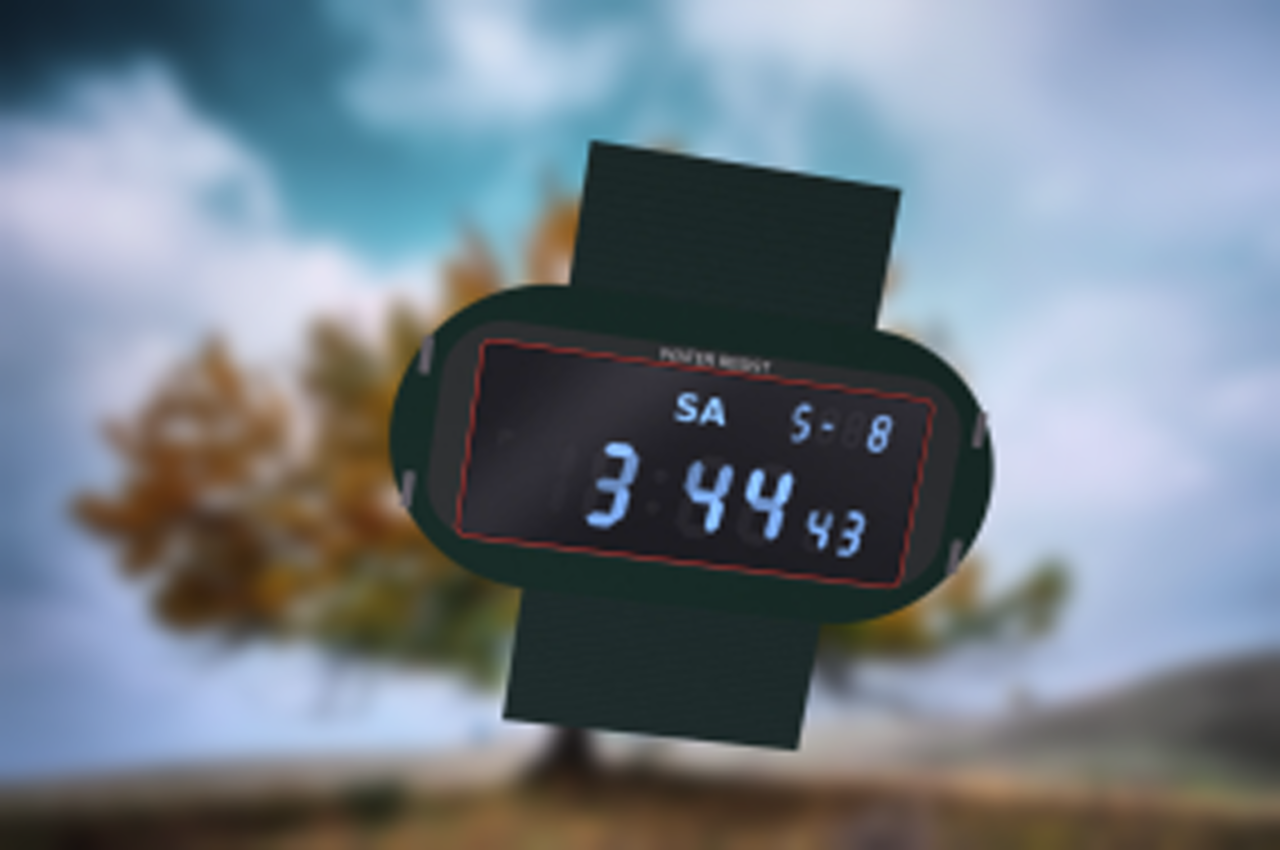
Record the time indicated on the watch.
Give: 3:44:43
